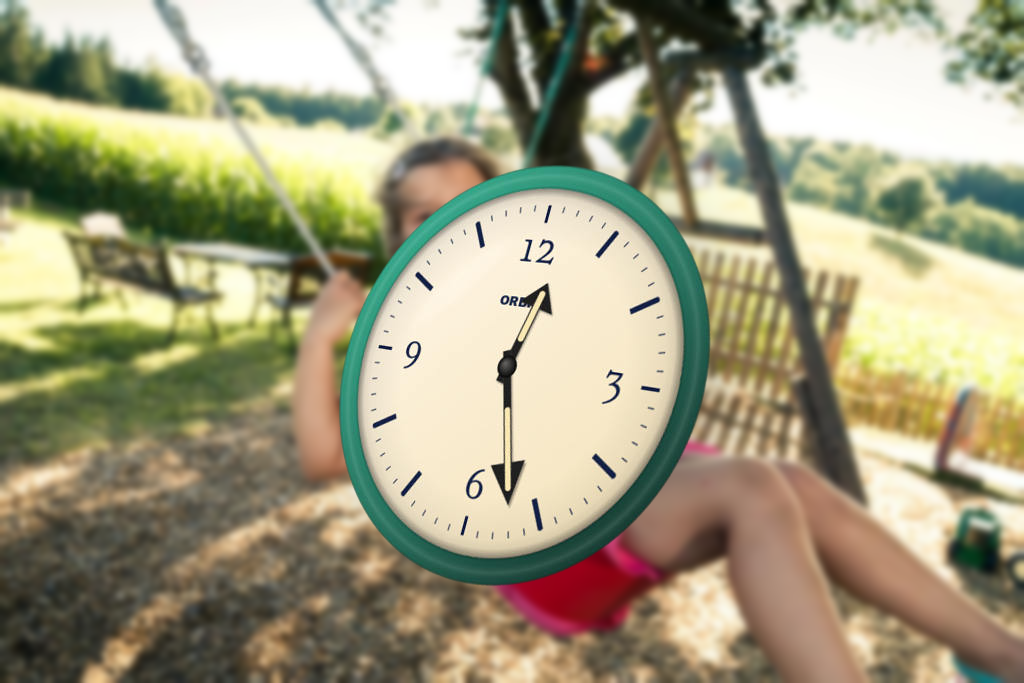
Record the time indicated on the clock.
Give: 12:27
